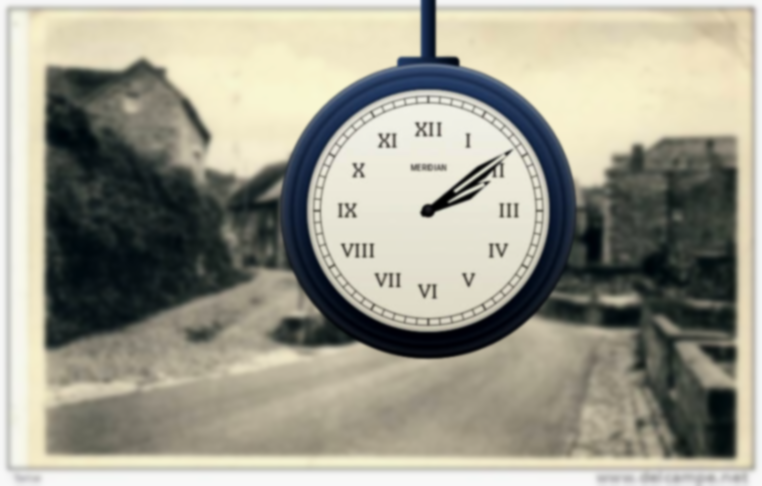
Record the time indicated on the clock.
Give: 2:09
